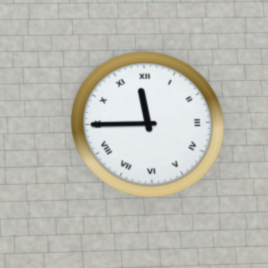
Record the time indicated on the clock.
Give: 11:45
